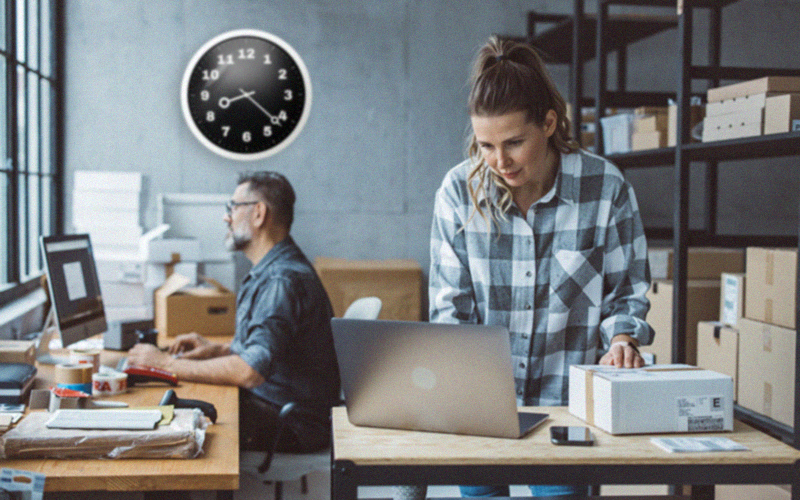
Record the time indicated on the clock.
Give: 8:22
